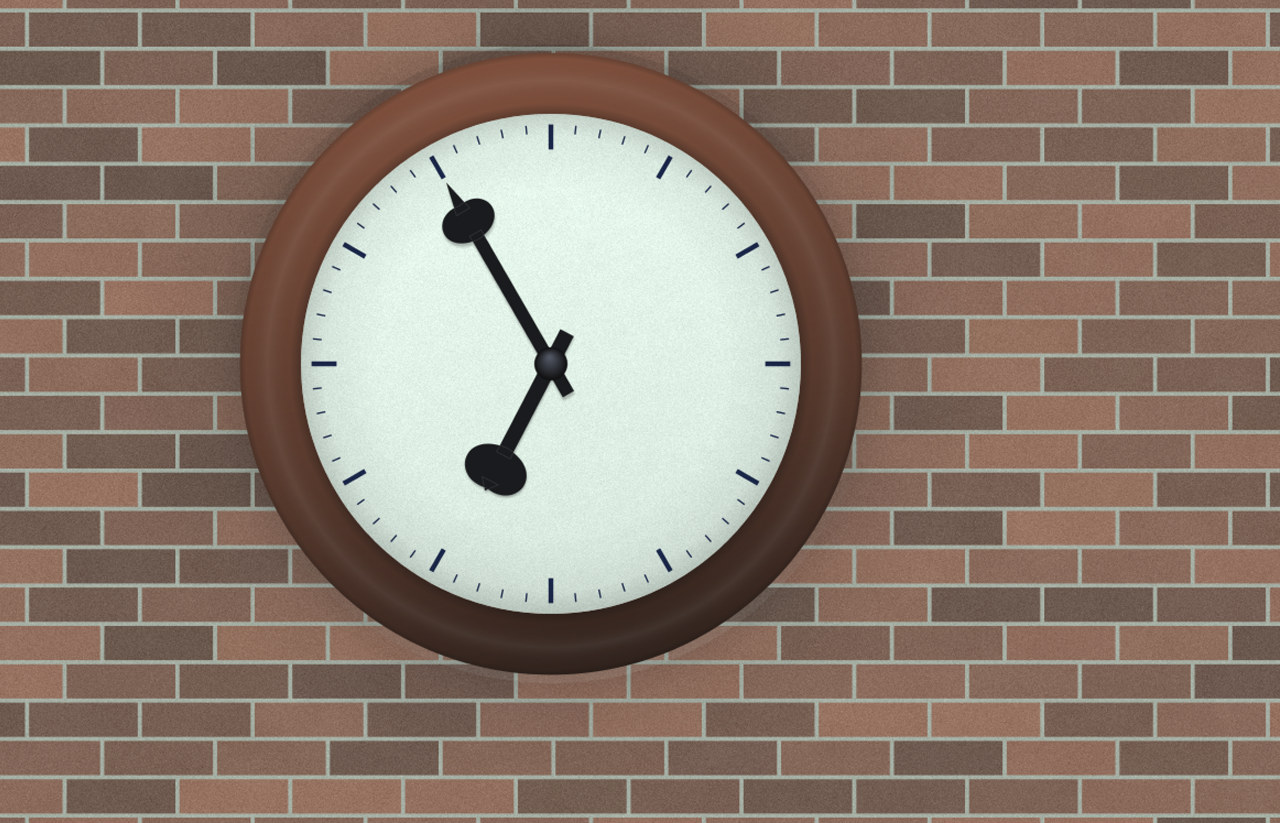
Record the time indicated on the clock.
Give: 6:55
